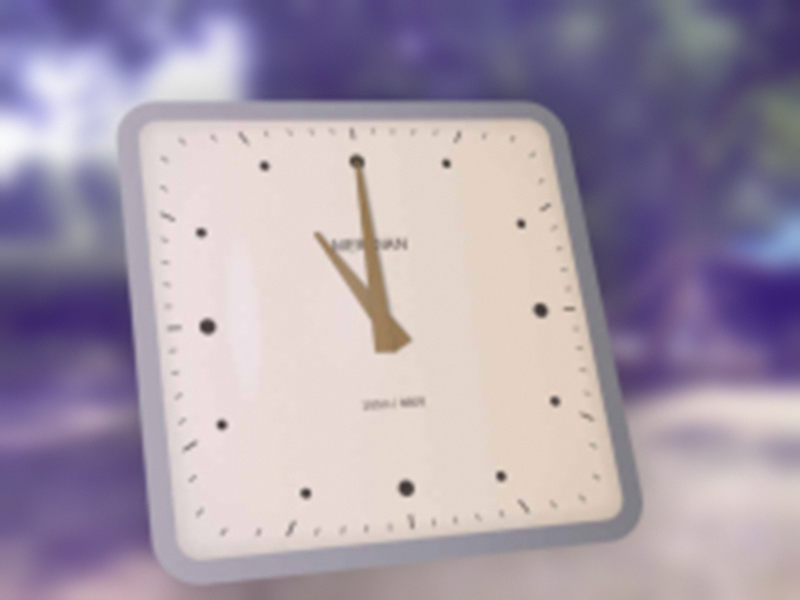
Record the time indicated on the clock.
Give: 11:00
